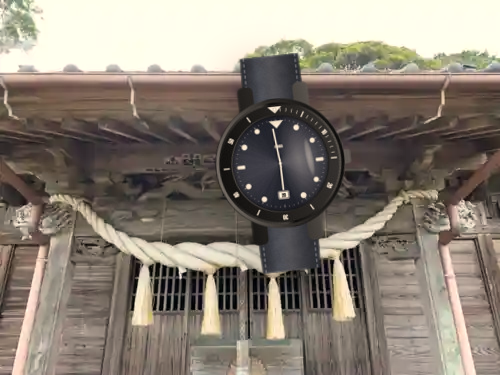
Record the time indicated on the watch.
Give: 5:59
